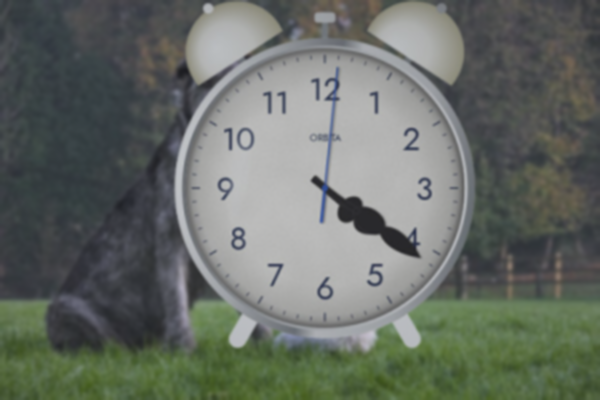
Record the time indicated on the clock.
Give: 4:21:01
